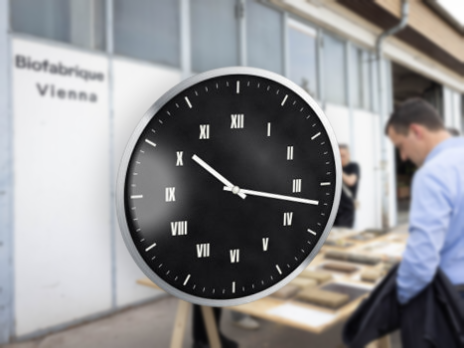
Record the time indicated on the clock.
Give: 10:17
